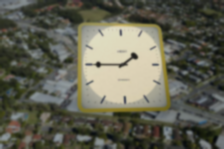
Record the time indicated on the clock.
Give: 1:45
